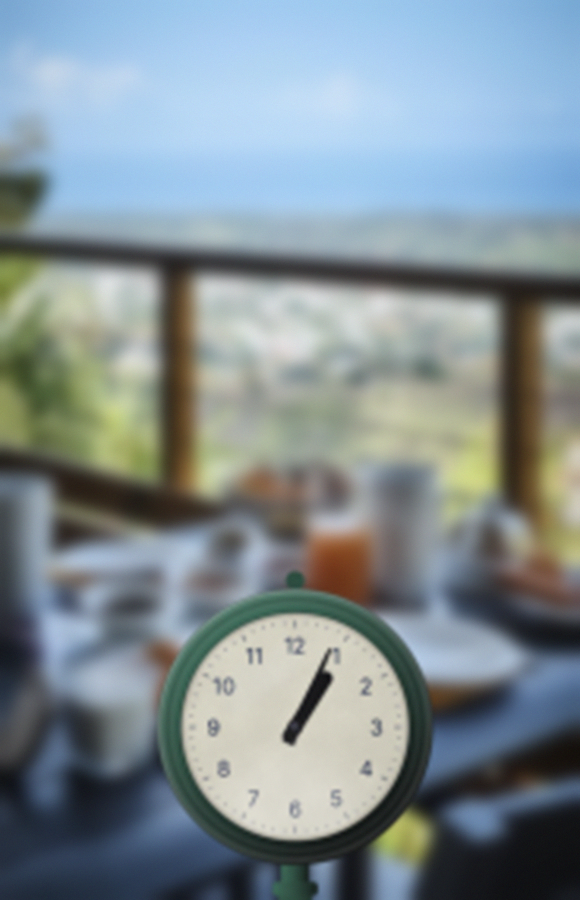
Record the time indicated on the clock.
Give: 1:04
